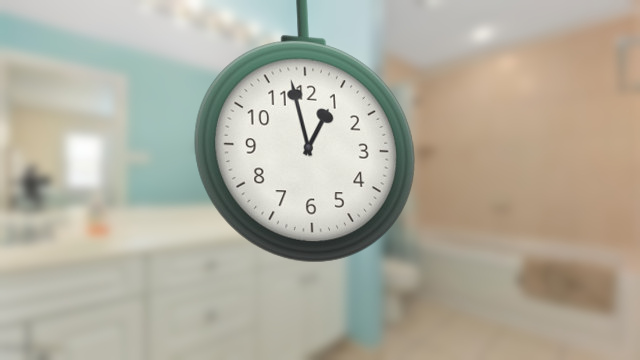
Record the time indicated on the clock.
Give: 12:58
